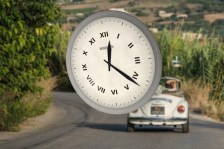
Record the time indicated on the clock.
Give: 12:22
